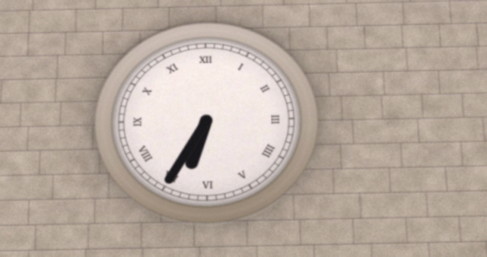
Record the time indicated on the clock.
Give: 6:35
